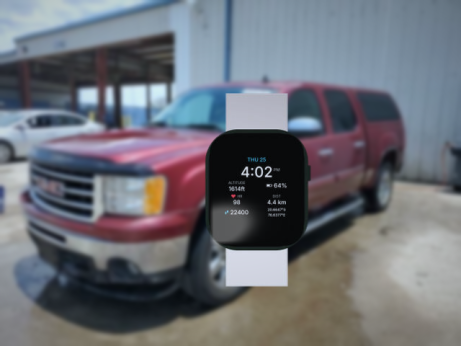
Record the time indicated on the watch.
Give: 4:02
